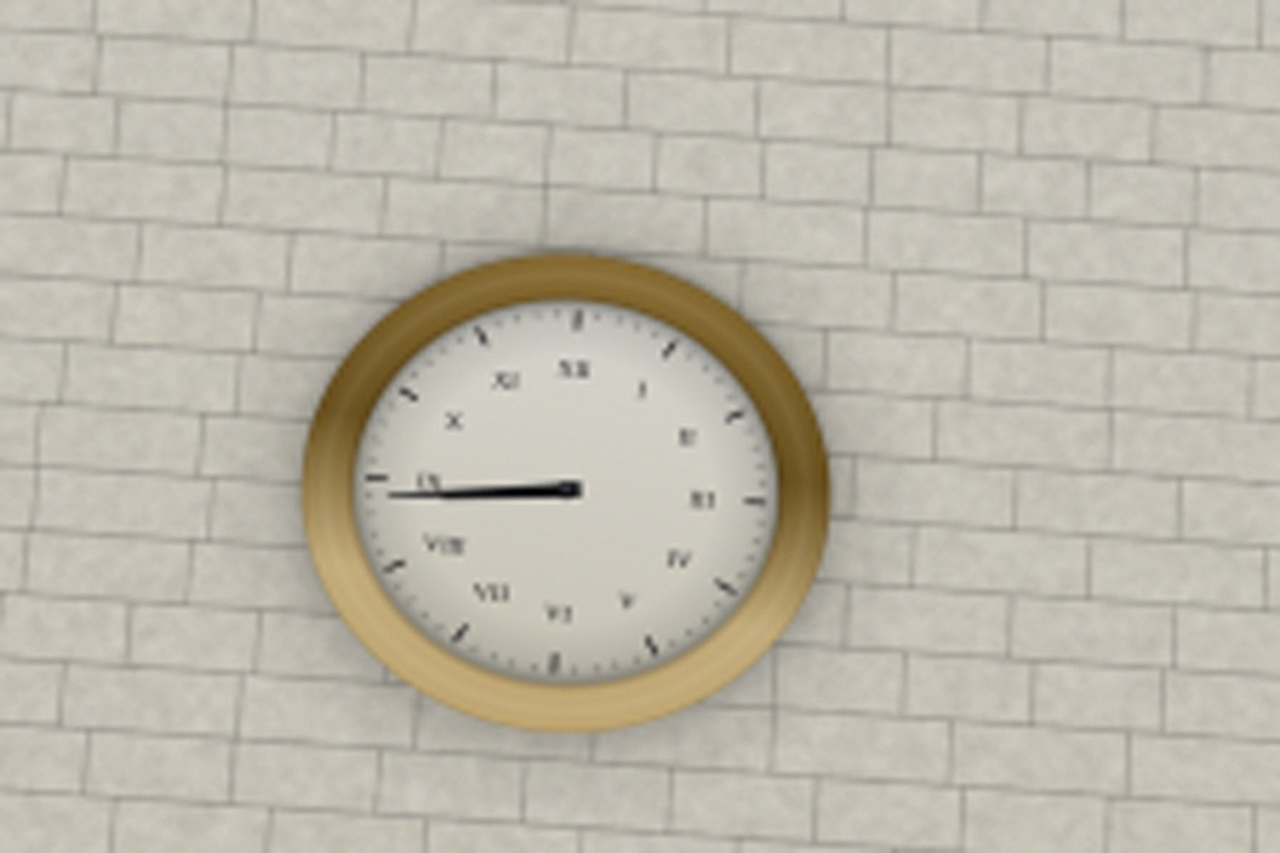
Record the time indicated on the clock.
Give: 8:44
